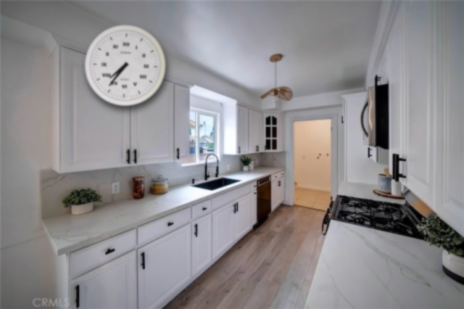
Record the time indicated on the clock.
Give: 7:36
